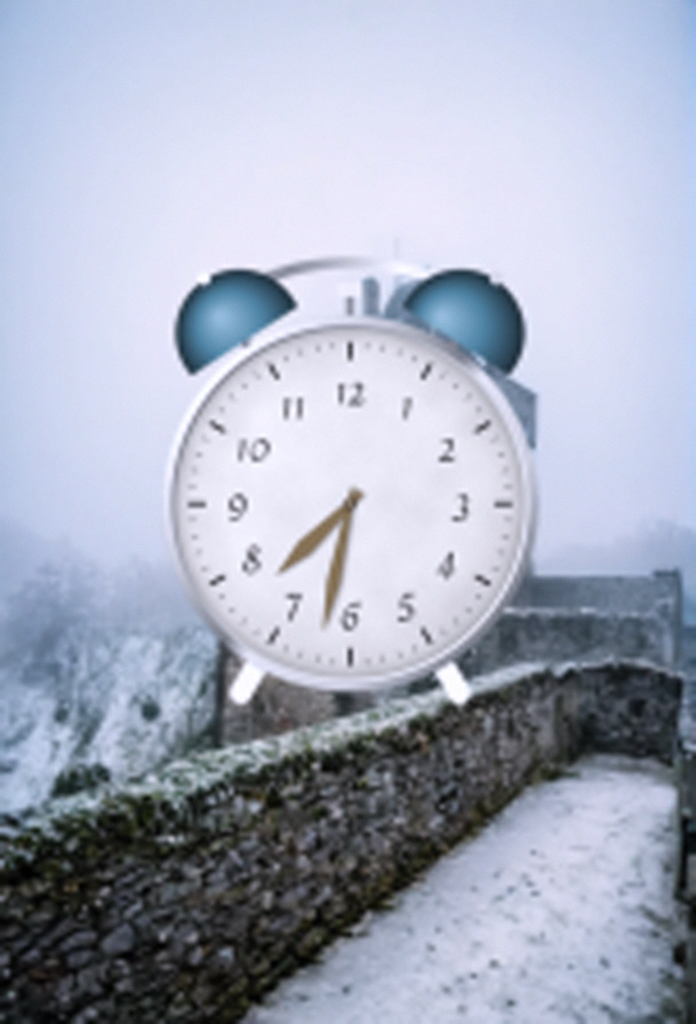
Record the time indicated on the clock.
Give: 7:32
